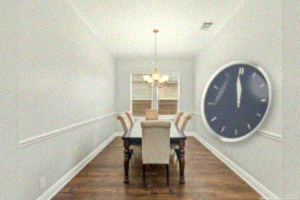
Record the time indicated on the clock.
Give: 11:59
